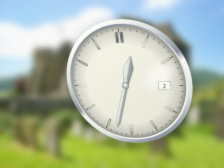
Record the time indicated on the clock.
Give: 12:33
